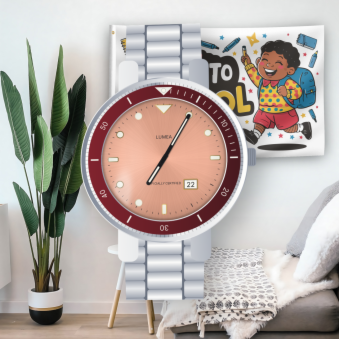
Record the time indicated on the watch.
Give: 7:05
